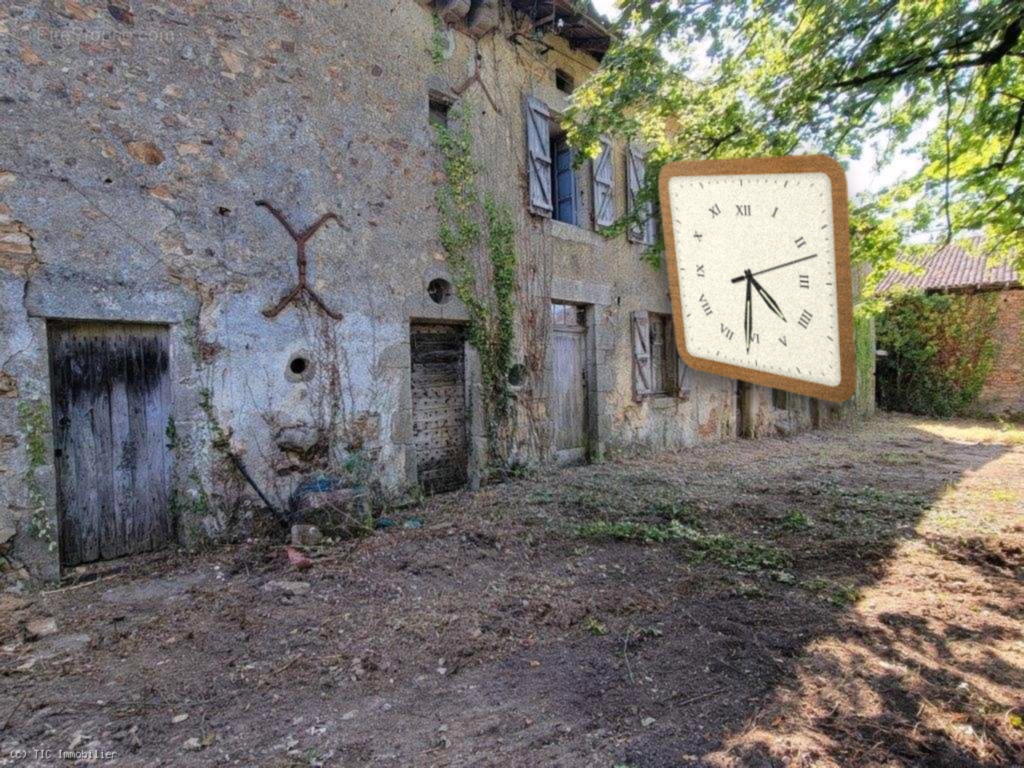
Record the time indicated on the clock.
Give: 4:31:12
